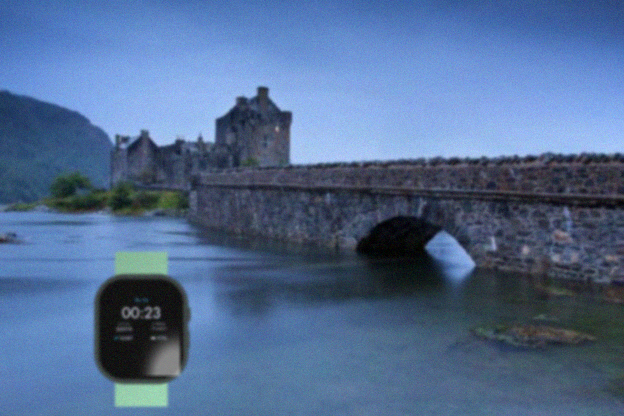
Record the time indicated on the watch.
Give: 0:23
